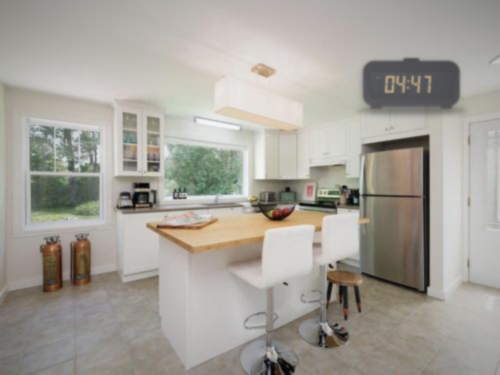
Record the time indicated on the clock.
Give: 4:47
